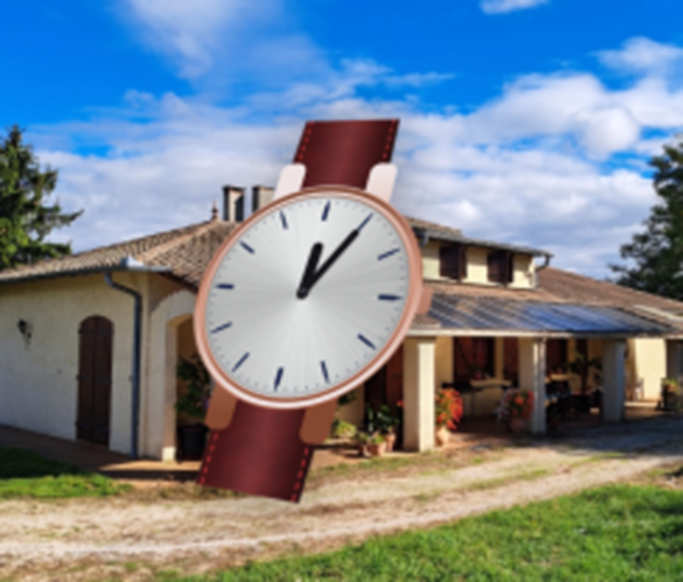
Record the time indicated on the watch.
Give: 12:05
